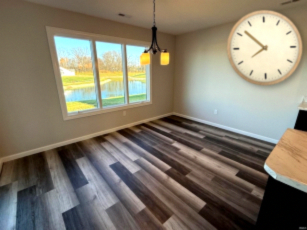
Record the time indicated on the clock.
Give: 7:52
